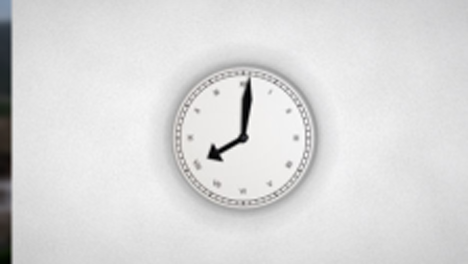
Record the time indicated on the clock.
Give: 8:01
